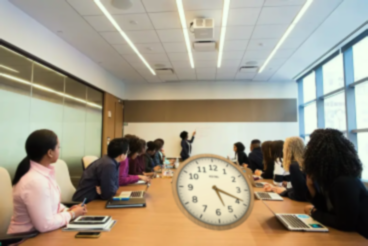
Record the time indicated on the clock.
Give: 5:19
